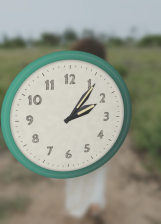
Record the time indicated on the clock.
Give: 2:06
